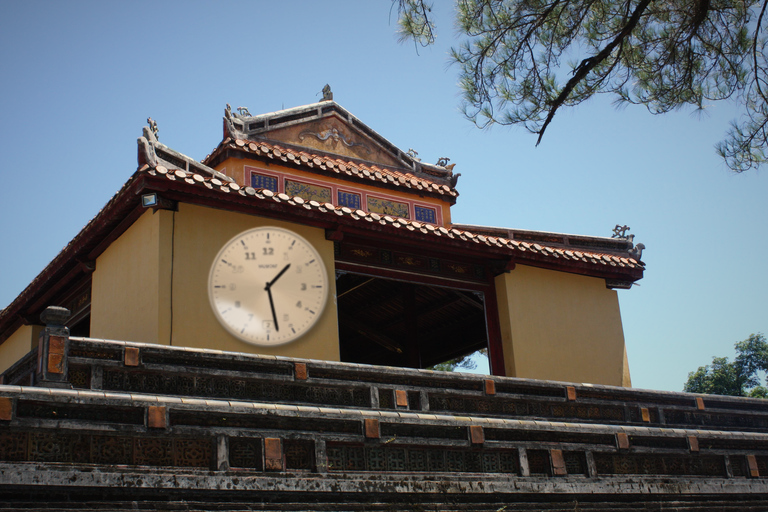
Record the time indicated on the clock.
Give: 1:28
